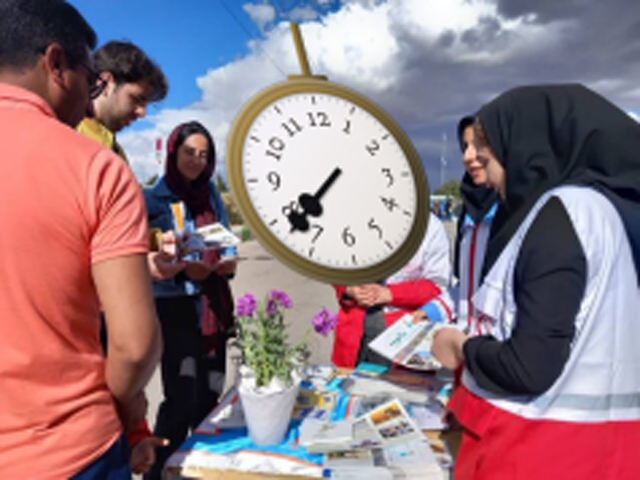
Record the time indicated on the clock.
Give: 7:38
